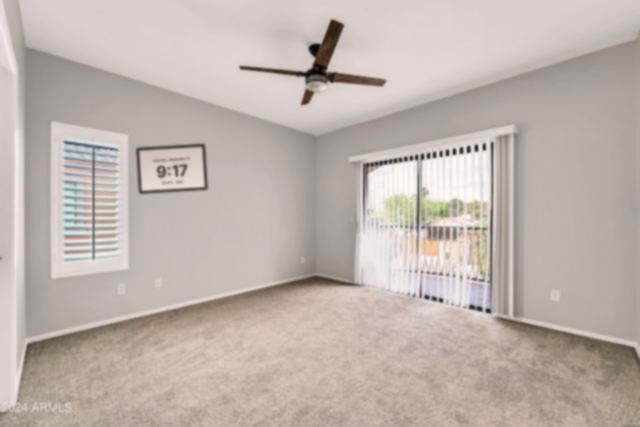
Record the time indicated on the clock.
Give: 9:17
